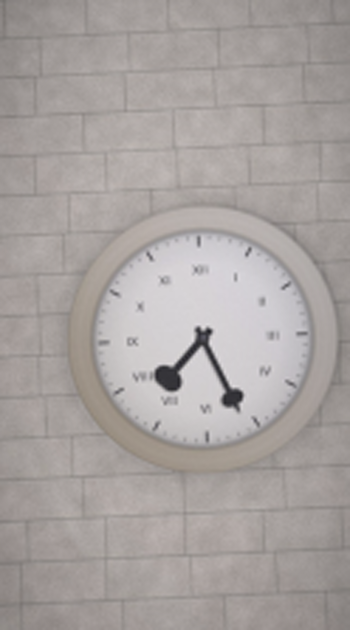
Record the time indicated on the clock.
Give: 7:26
